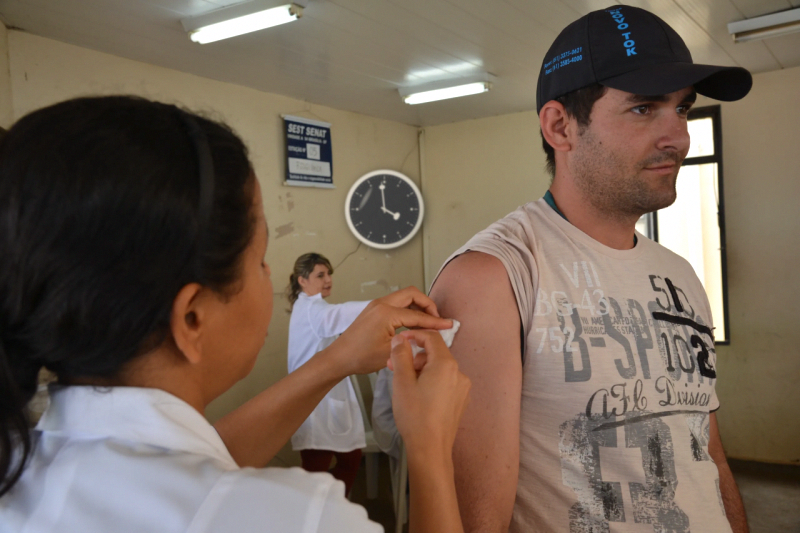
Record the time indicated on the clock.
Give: 3:59
